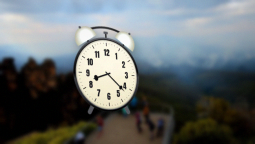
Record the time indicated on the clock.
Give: 8:22
